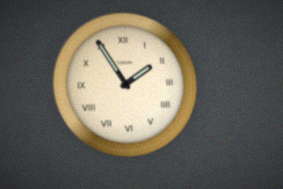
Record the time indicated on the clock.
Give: 1:55
